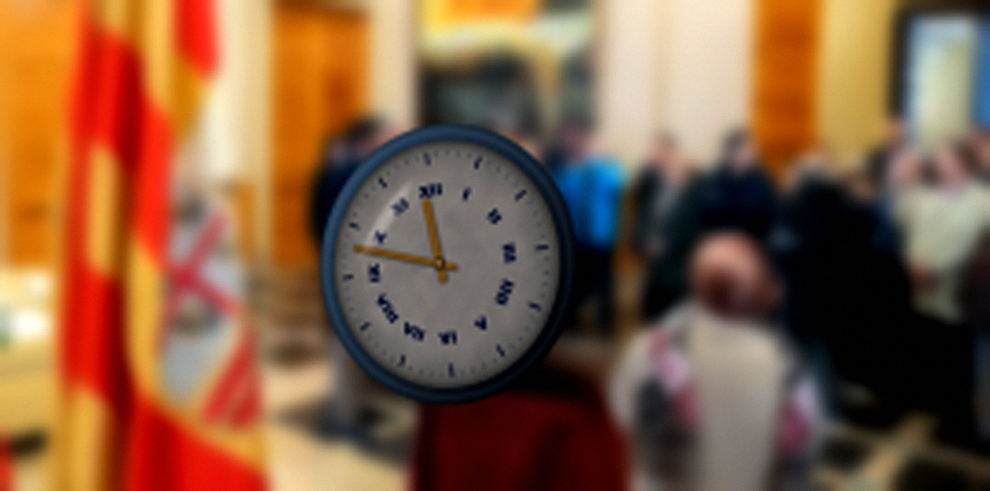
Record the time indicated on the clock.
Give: 11:48
